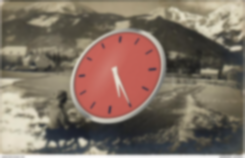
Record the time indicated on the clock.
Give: 5:25
